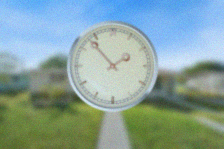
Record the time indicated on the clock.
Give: 1:53
